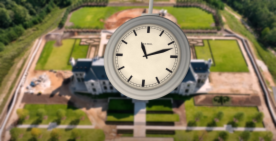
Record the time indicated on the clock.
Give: 11:12
